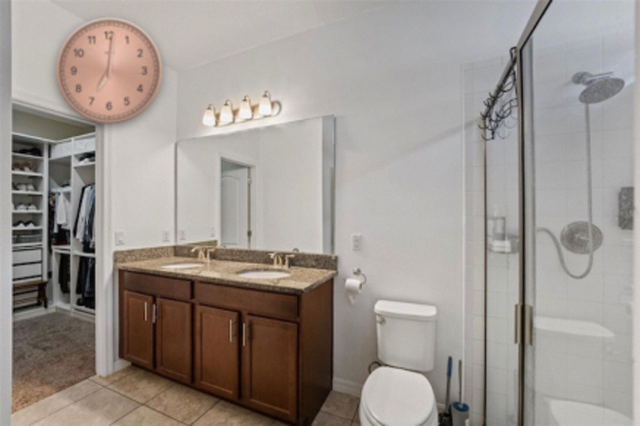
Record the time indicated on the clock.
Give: 7:01
